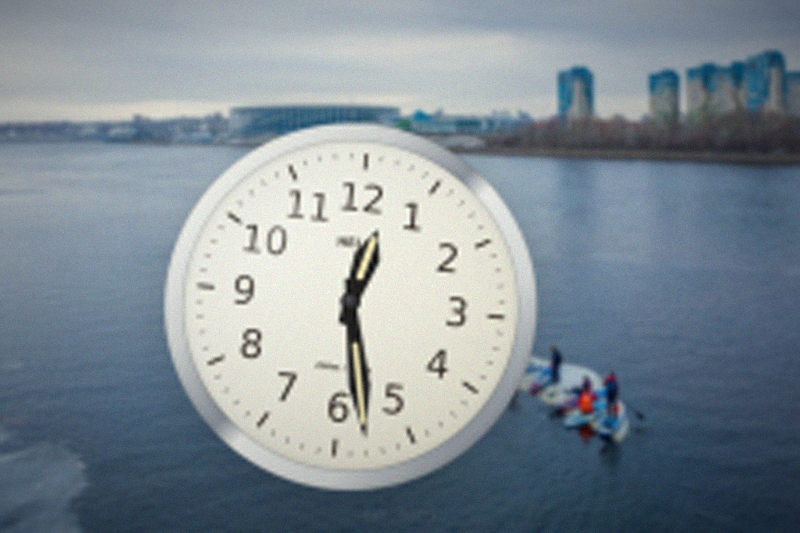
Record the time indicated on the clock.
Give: 12:28
